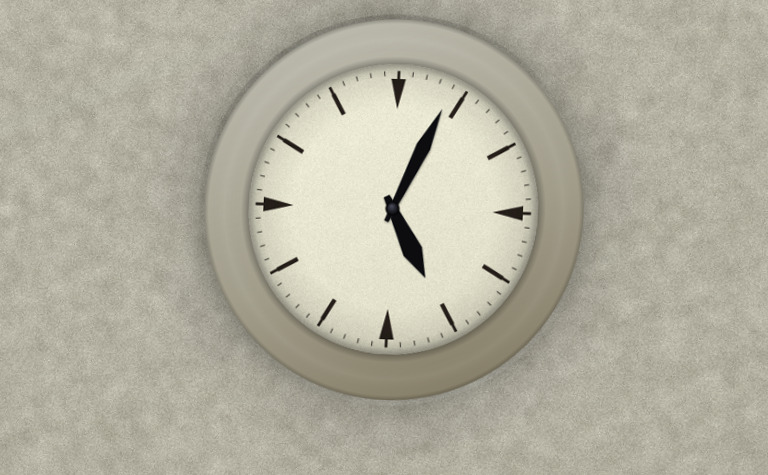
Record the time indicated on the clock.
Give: 5:04
